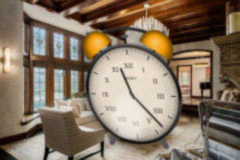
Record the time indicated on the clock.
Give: 11:23
